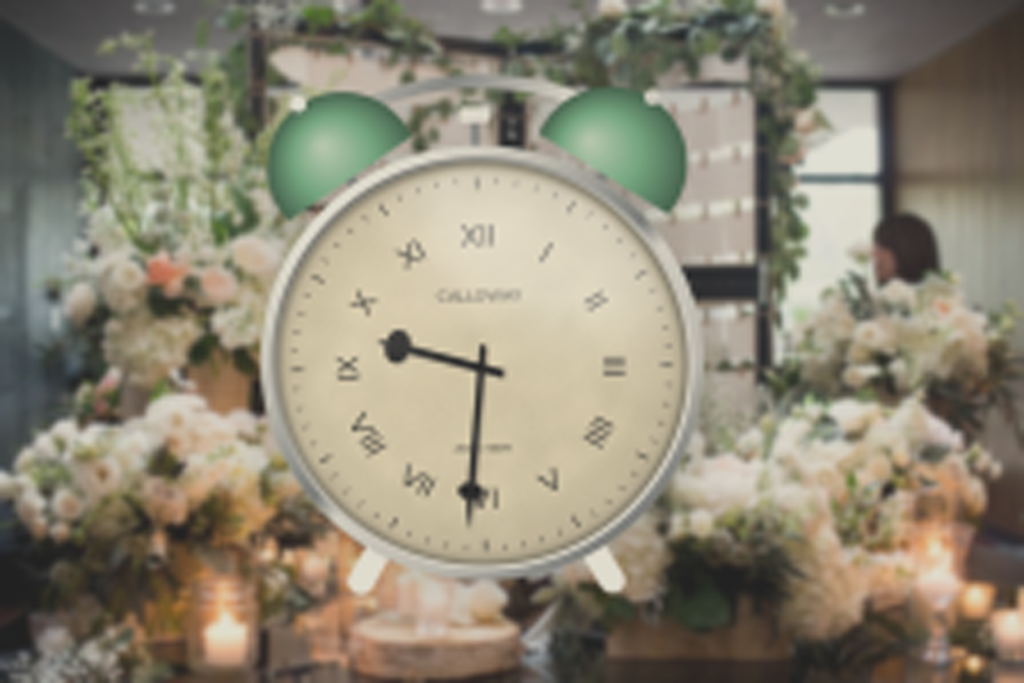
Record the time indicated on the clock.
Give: 9:31
